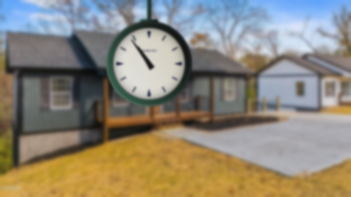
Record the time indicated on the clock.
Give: 10:54
